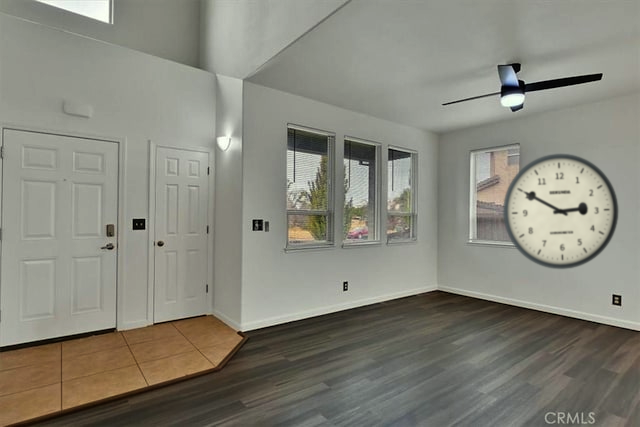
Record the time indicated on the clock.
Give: 2:50
